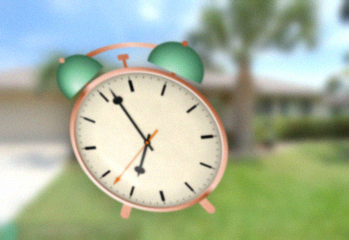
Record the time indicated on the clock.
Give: 6:56:38
